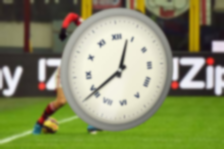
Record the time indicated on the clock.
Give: 12:40
